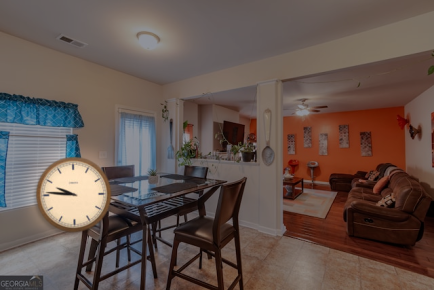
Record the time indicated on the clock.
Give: 9:46
